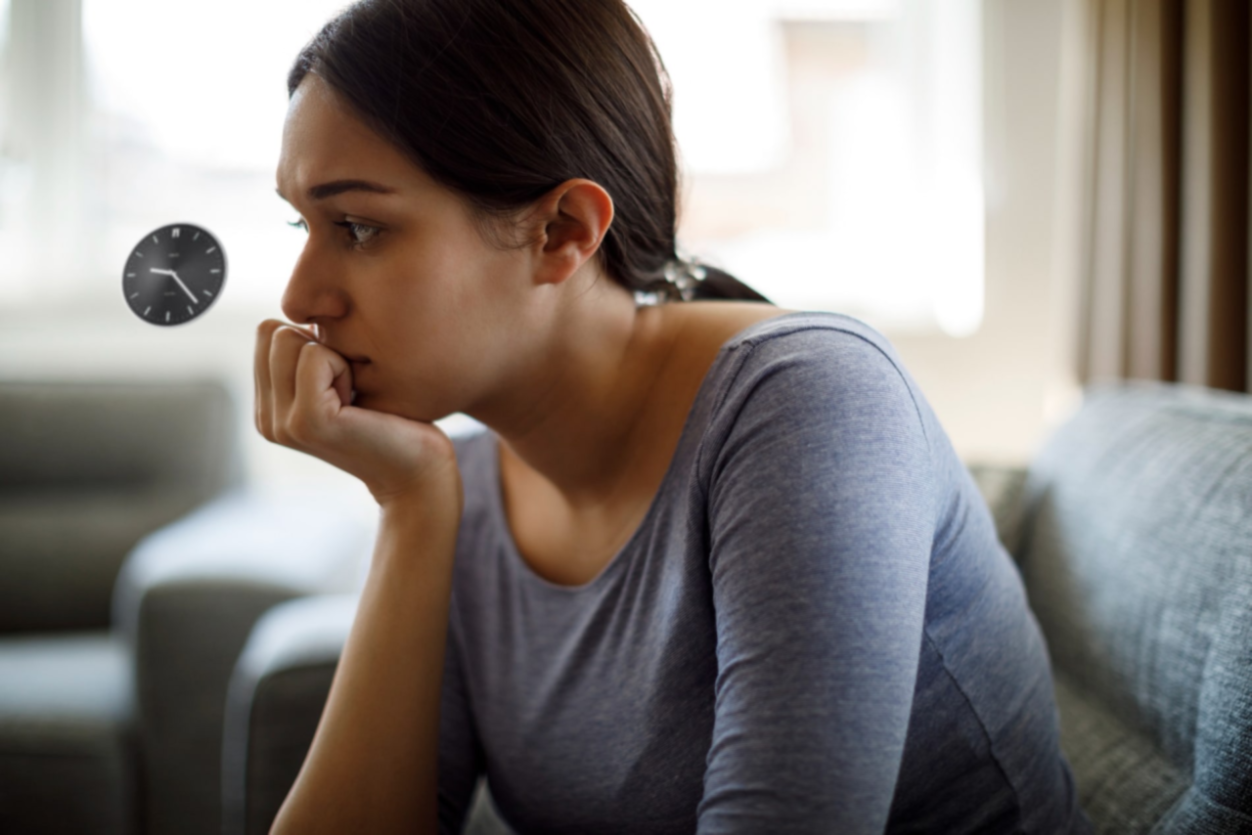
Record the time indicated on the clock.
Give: 9:23
